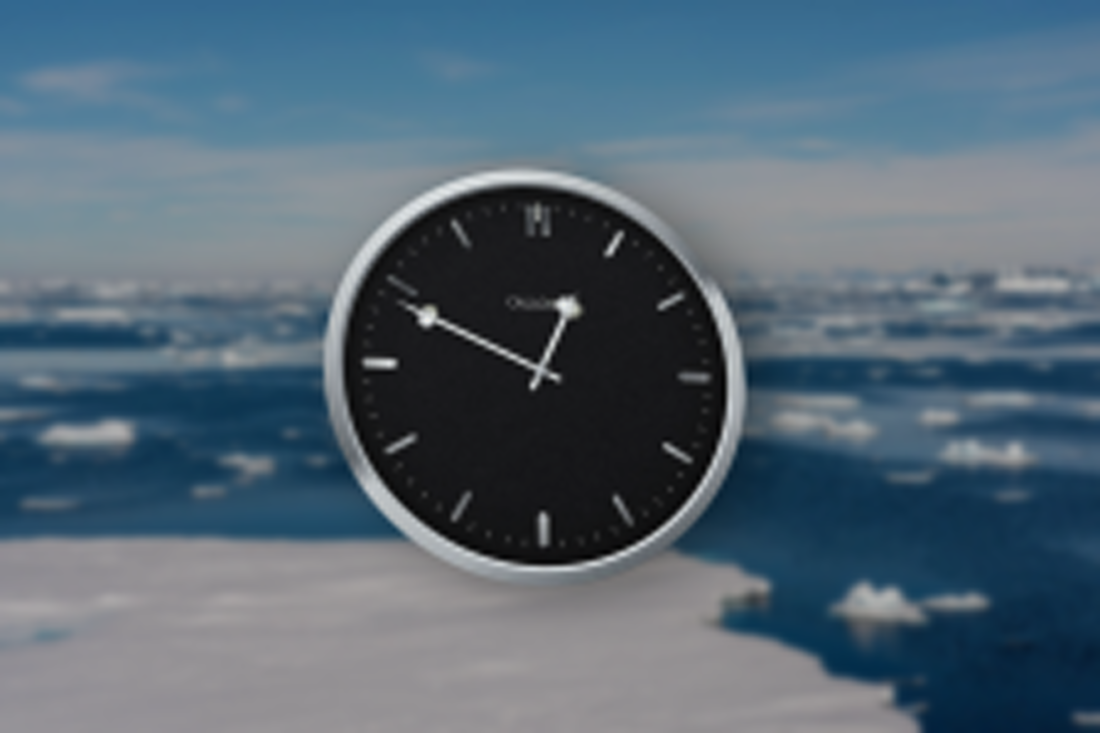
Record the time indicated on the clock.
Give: 12:49
